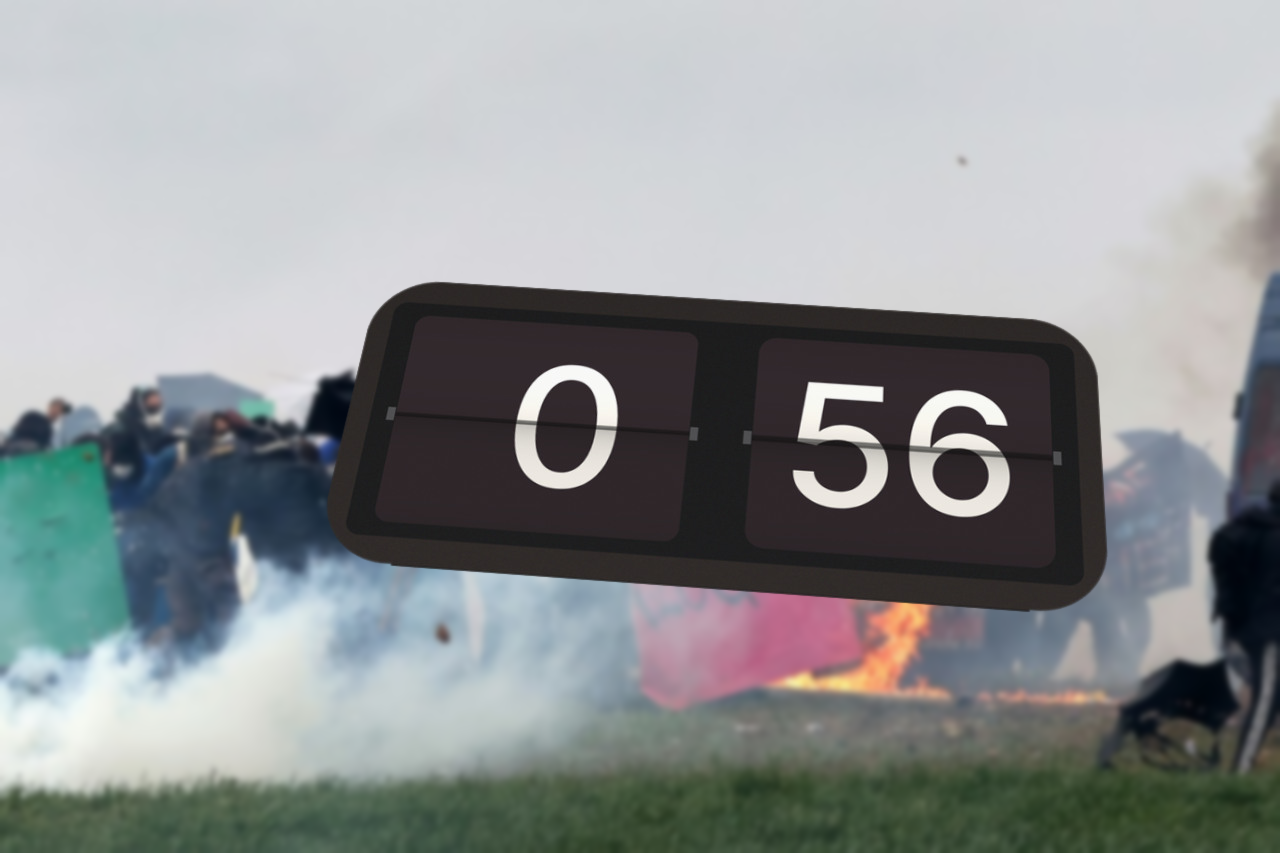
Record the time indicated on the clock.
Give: 0:56
